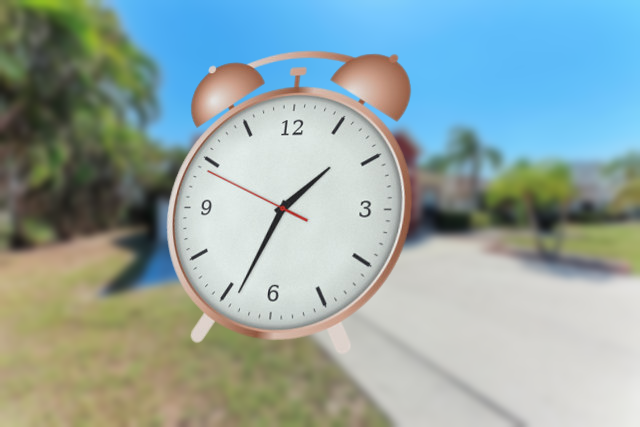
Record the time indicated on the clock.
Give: 1:33:49
